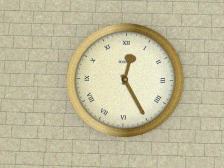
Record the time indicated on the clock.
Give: 12:25
